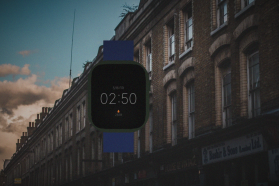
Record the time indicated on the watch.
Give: 2:50
